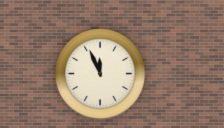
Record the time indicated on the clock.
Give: 11:56
